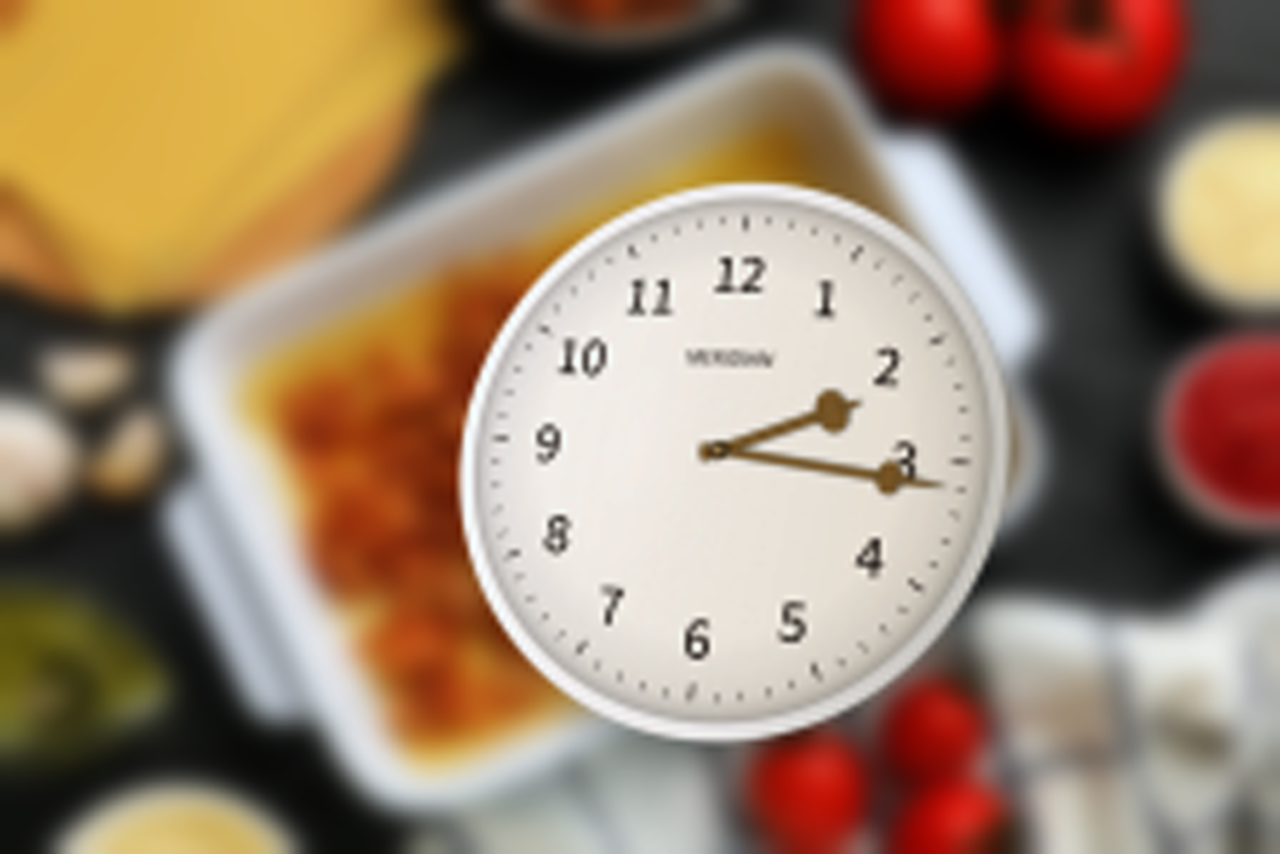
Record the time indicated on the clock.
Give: 2:16
